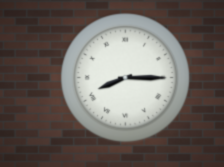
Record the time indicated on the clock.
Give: 8:15
